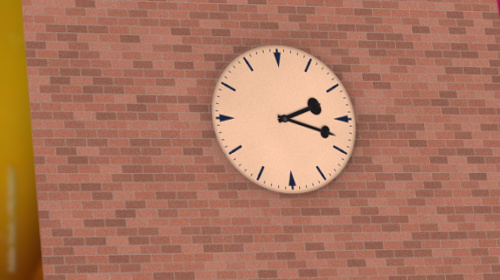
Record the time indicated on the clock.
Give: 2:18
